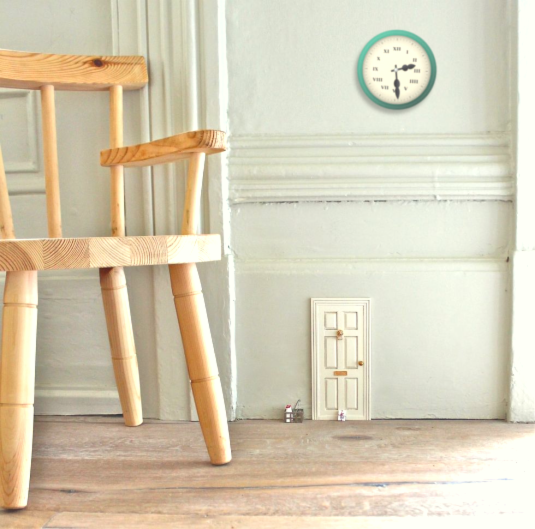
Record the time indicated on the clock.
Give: 2:29
